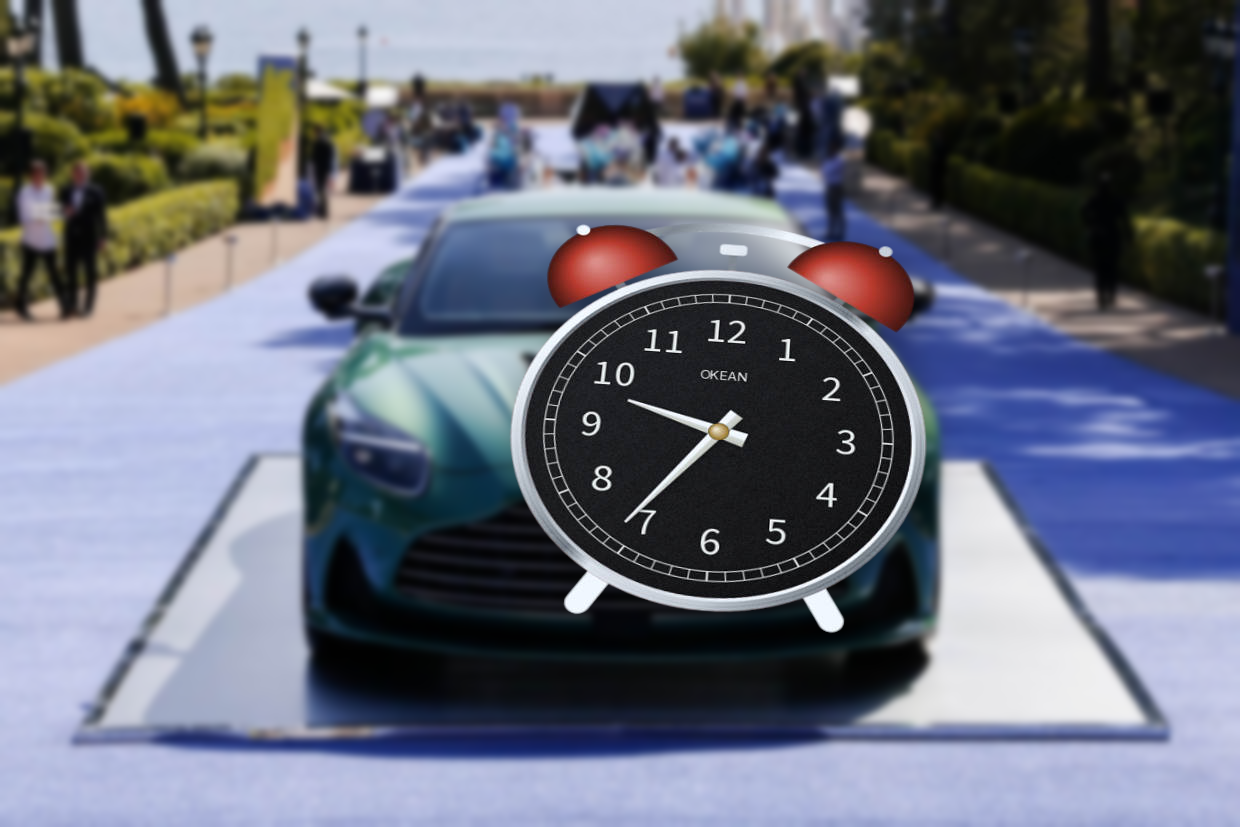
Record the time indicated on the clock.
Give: 9:36
